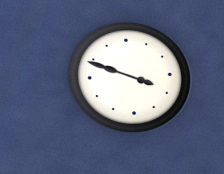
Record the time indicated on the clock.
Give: 3:49
